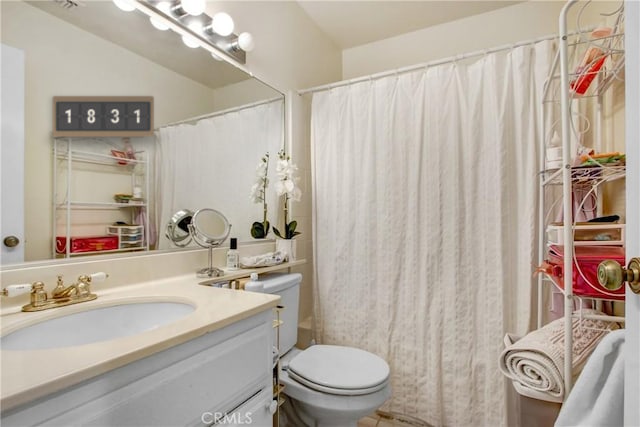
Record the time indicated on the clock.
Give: 18:31
